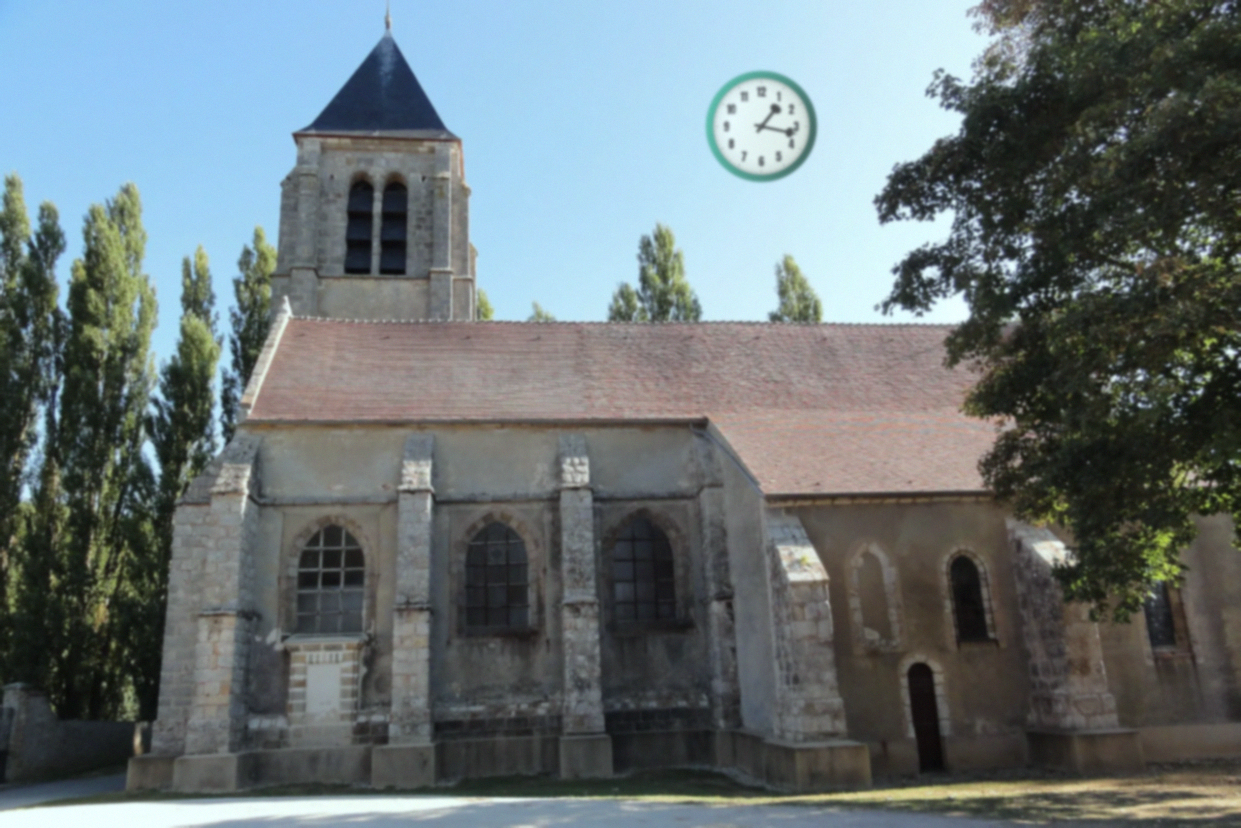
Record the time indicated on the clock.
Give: 1:17
